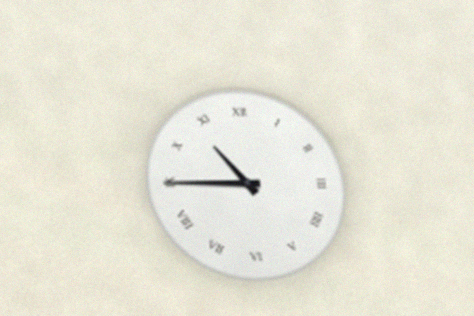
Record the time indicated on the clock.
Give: 10:45
